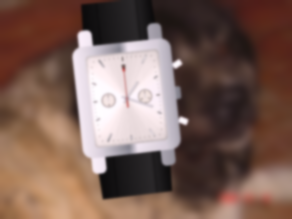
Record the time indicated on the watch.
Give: 1:19
